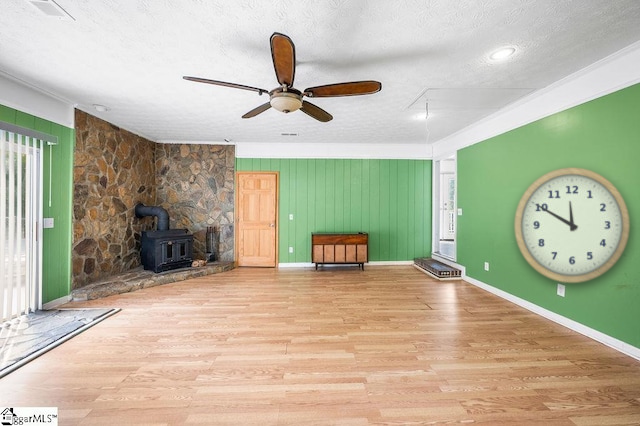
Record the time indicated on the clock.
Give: 11:50
